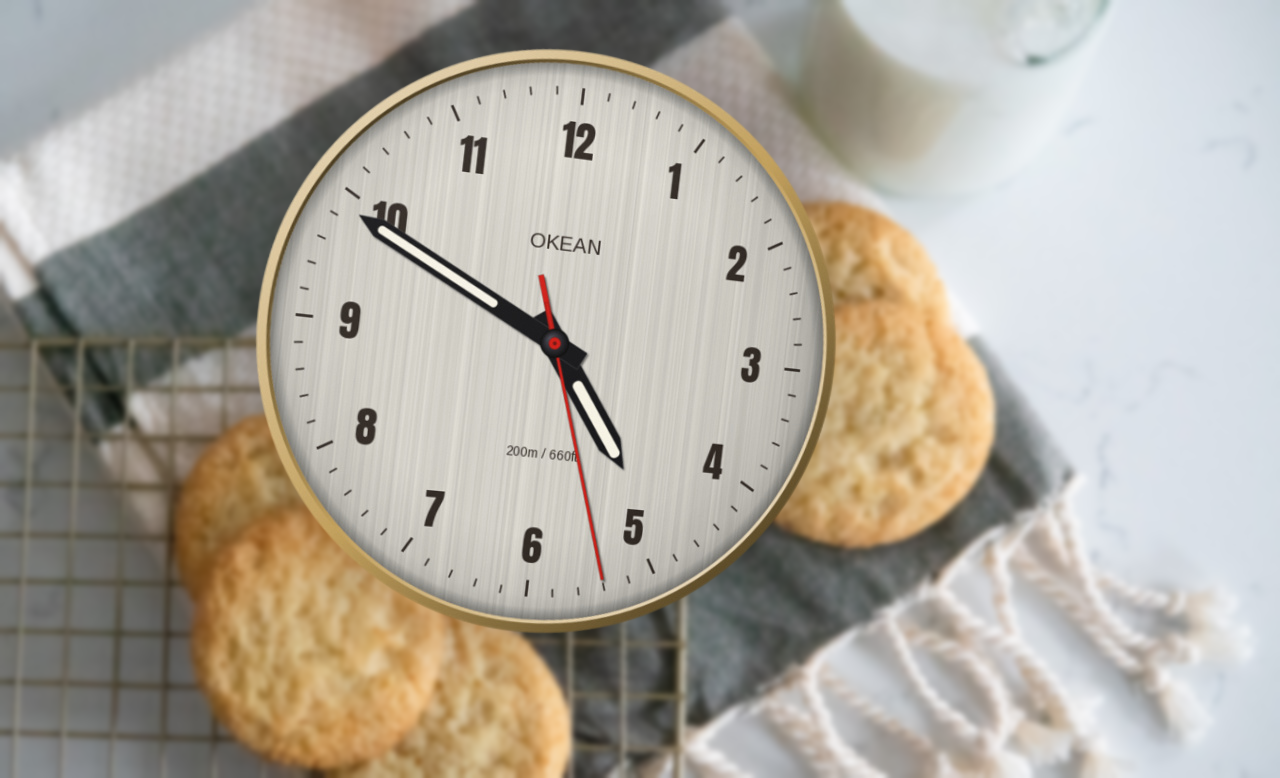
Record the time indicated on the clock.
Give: 4:49:27
